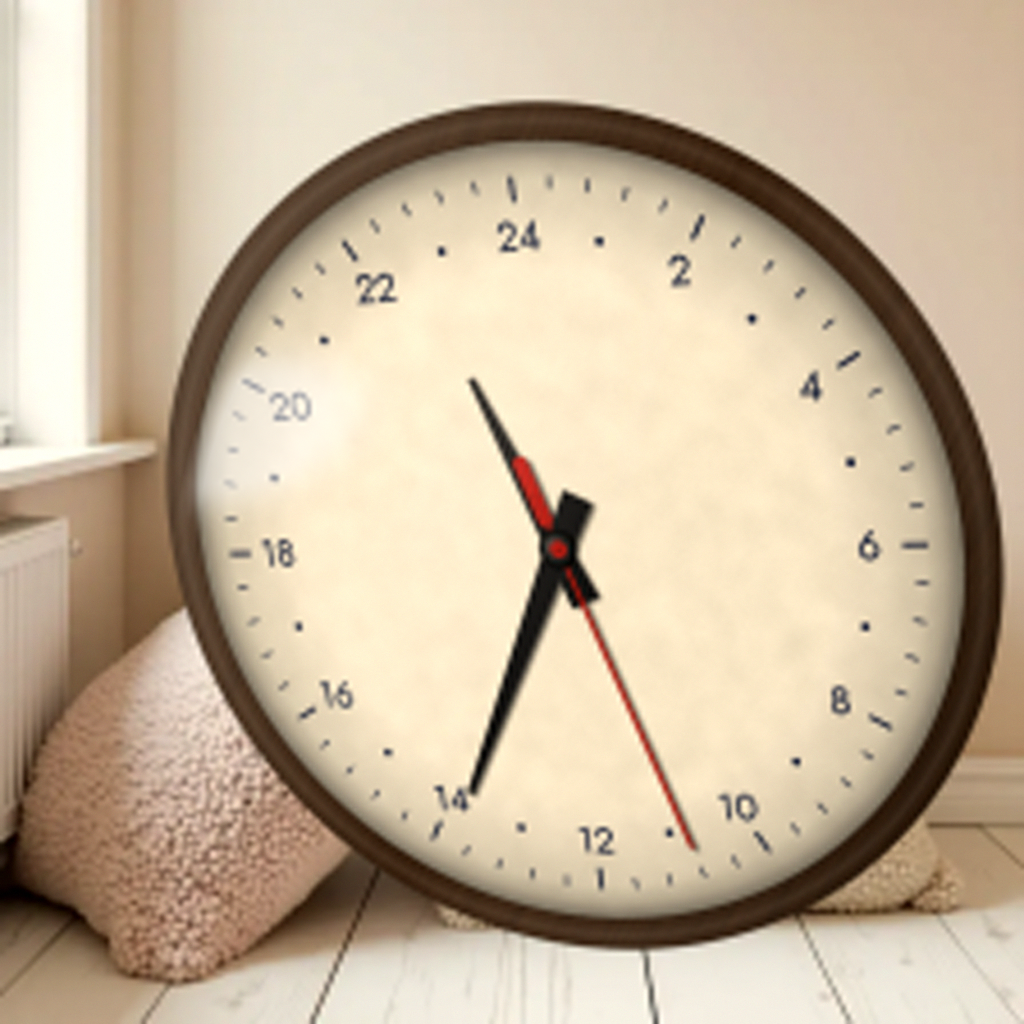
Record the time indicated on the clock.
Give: 22:34:27
